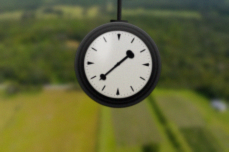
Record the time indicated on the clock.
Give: 1:38
